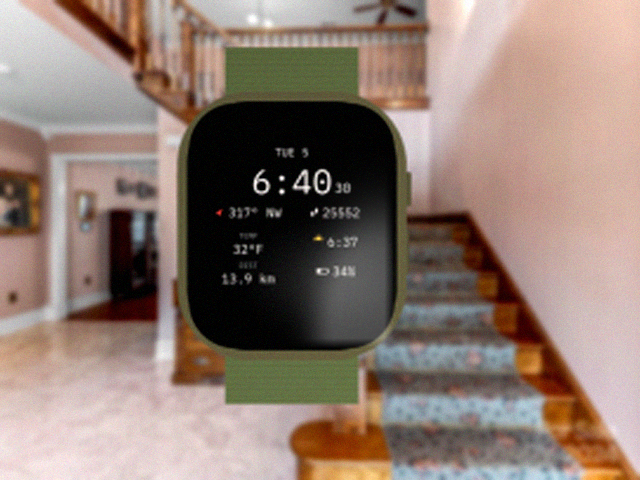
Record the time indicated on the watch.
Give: 6:40
